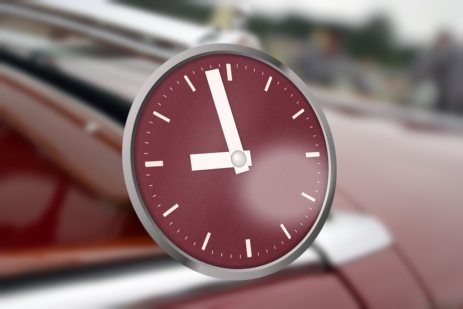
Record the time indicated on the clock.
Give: 8:58
